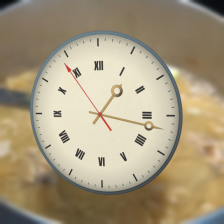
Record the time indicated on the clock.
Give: 1:16:54
